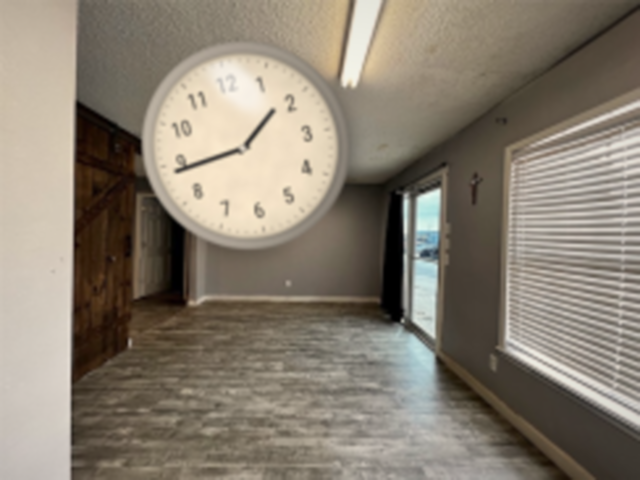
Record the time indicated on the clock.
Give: 1:44
